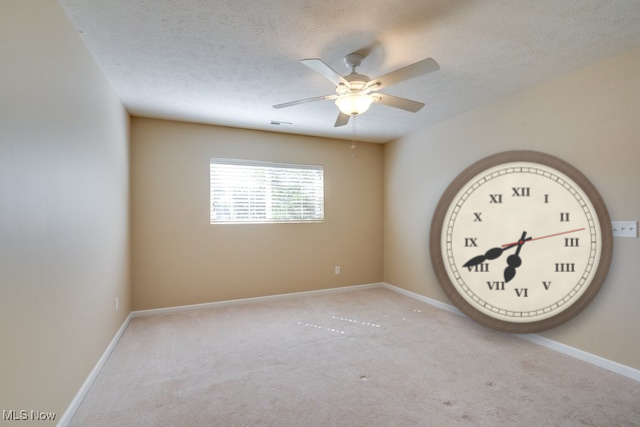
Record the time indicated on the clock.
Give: 6:41:13
